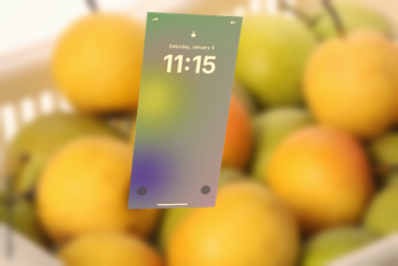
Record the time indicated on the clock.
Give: 11:15
